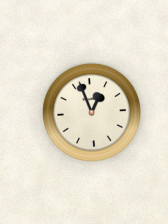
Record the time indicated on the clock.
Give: 12:57
